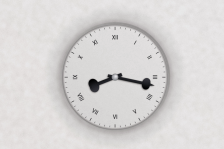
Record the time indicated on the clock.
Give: 8:17
